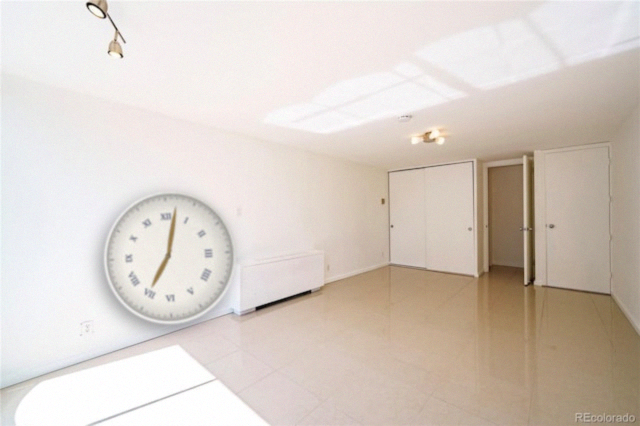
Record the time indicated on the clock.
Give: 7:02
